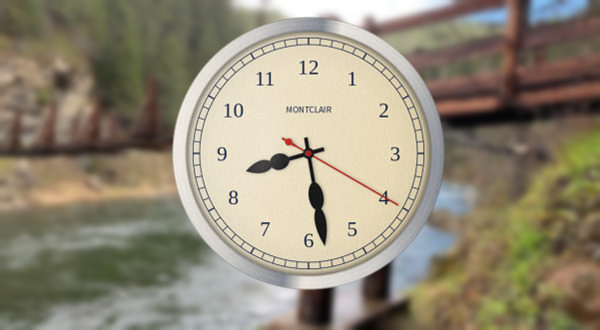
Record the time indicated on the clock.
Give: 8:28:20
